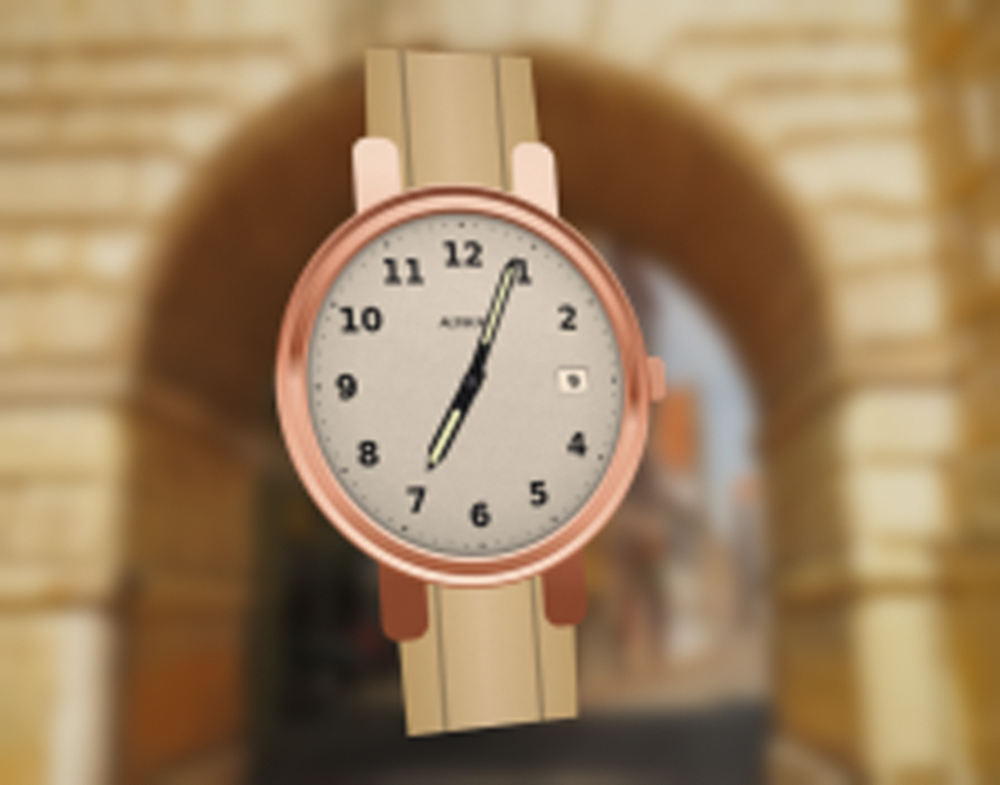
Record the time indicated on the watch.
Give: 7:04
